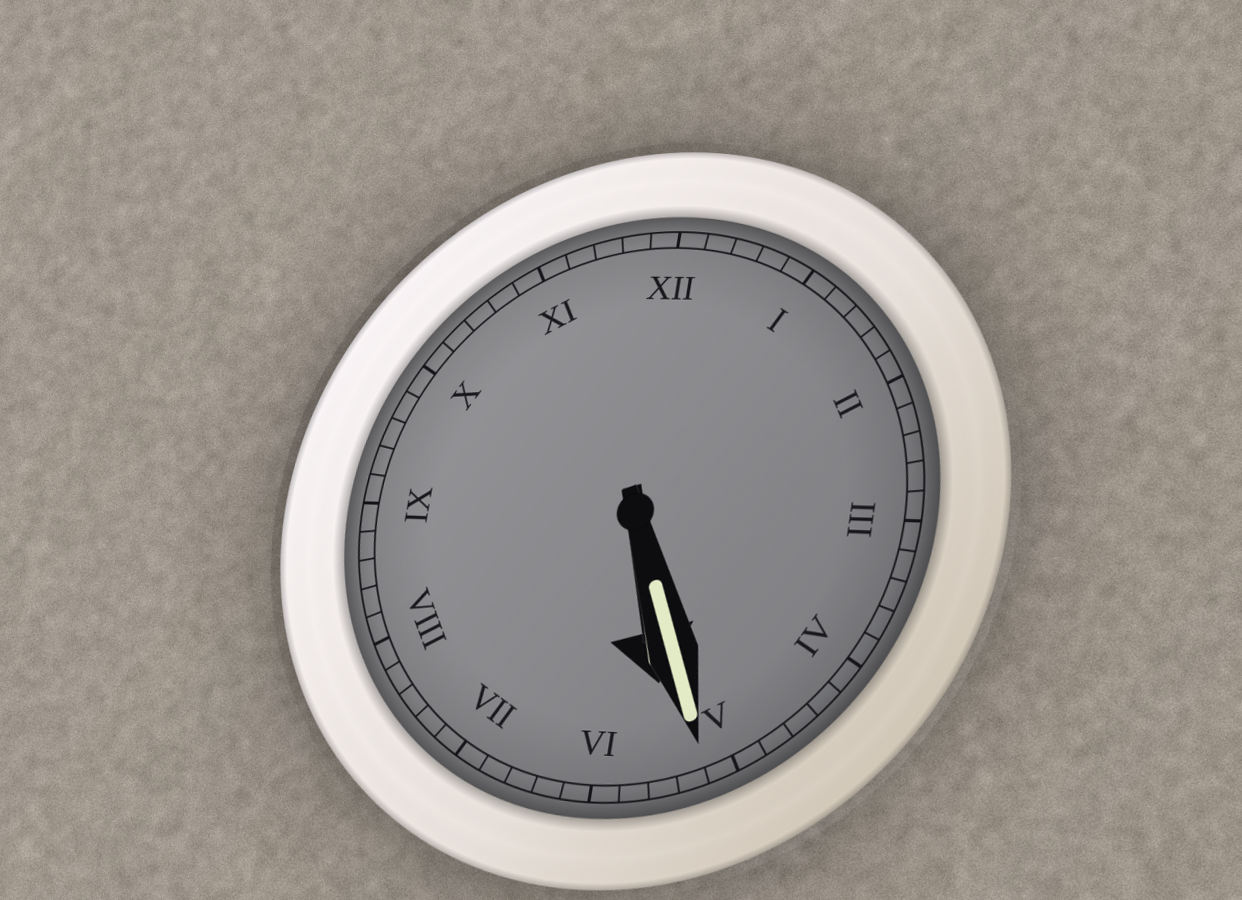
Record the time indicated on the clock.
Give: 5:26
